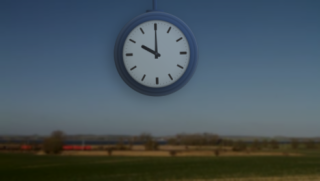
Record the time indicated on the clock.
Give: 10:00
